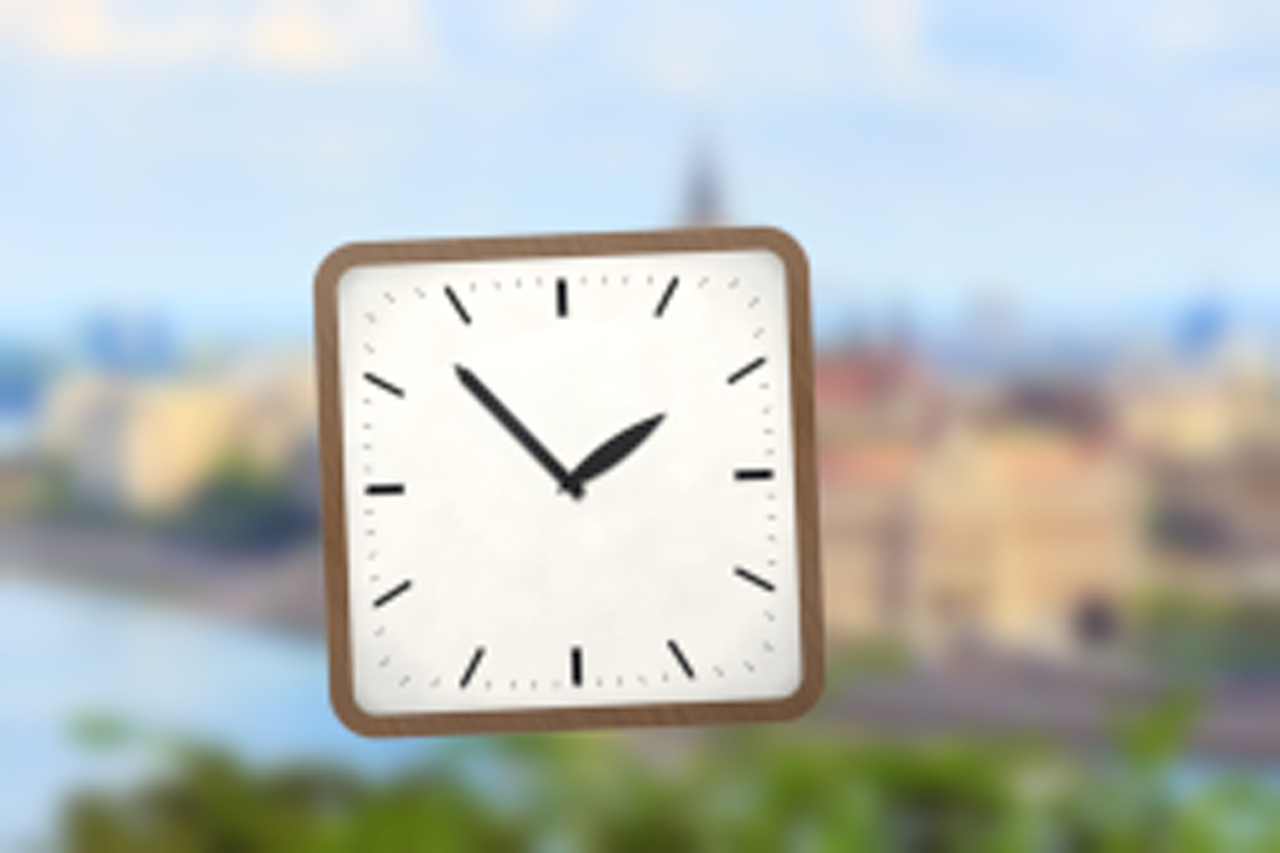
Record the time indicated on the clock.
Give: 1:53
